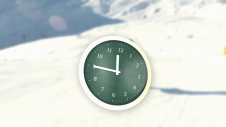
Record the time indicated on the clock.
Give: 11:45
